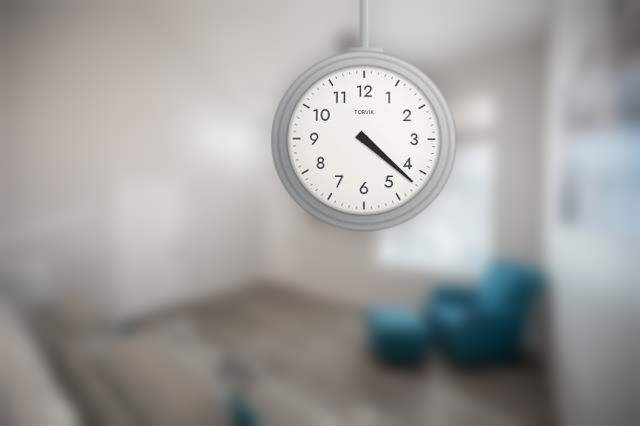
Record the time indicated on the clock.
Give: 4:22
